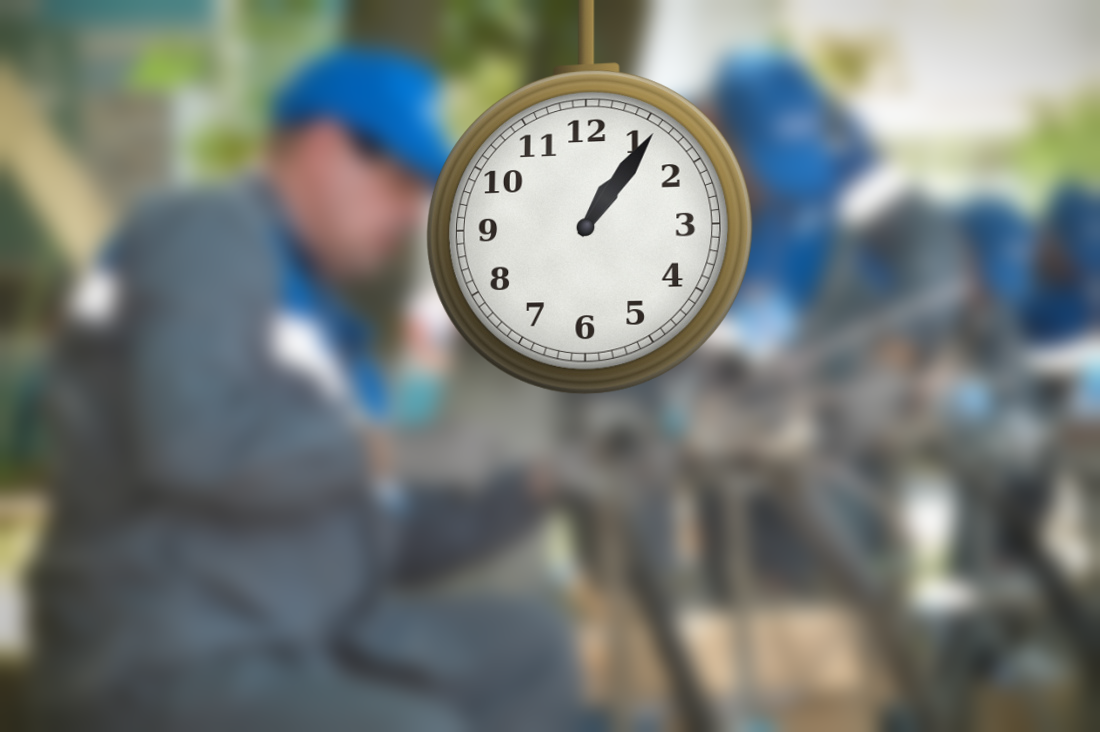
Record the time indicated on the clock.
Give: 1:06
